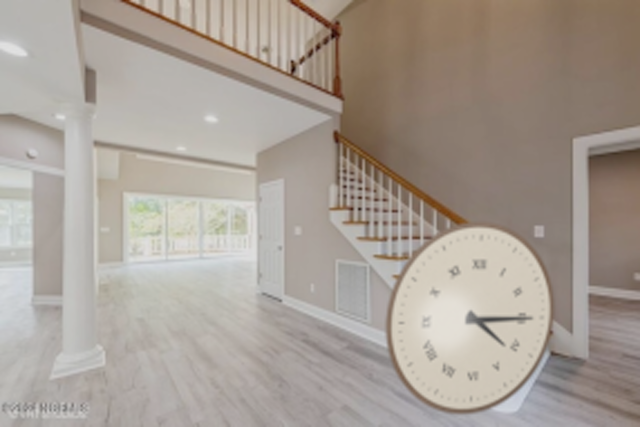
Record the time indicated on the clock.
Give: 4:15
